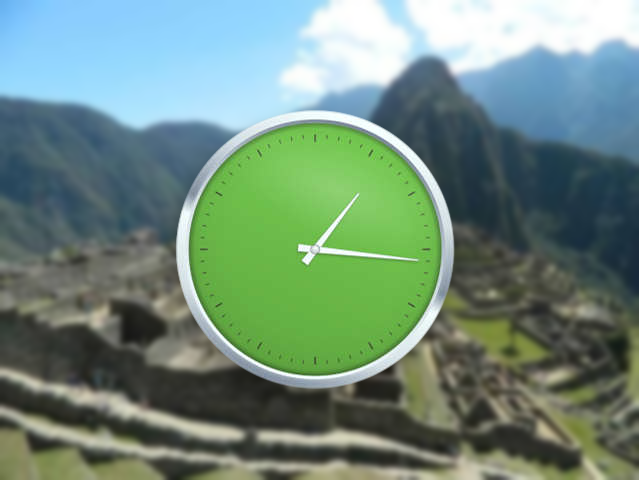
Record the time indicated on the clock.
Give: 1:16
